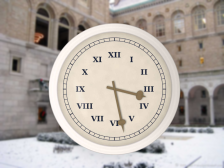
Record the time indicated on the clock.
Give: 3:28
